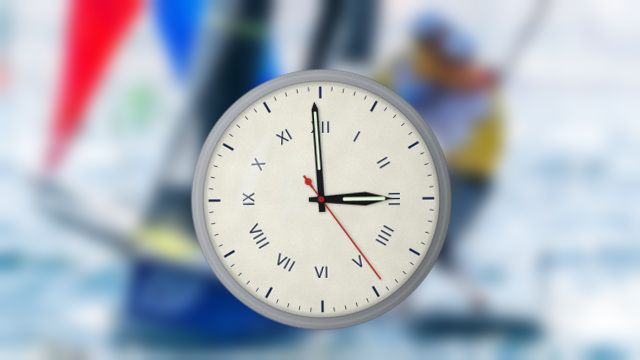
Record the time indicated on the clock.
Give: 2:59:24
